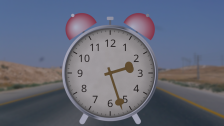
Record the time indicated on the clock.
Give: 2:27
